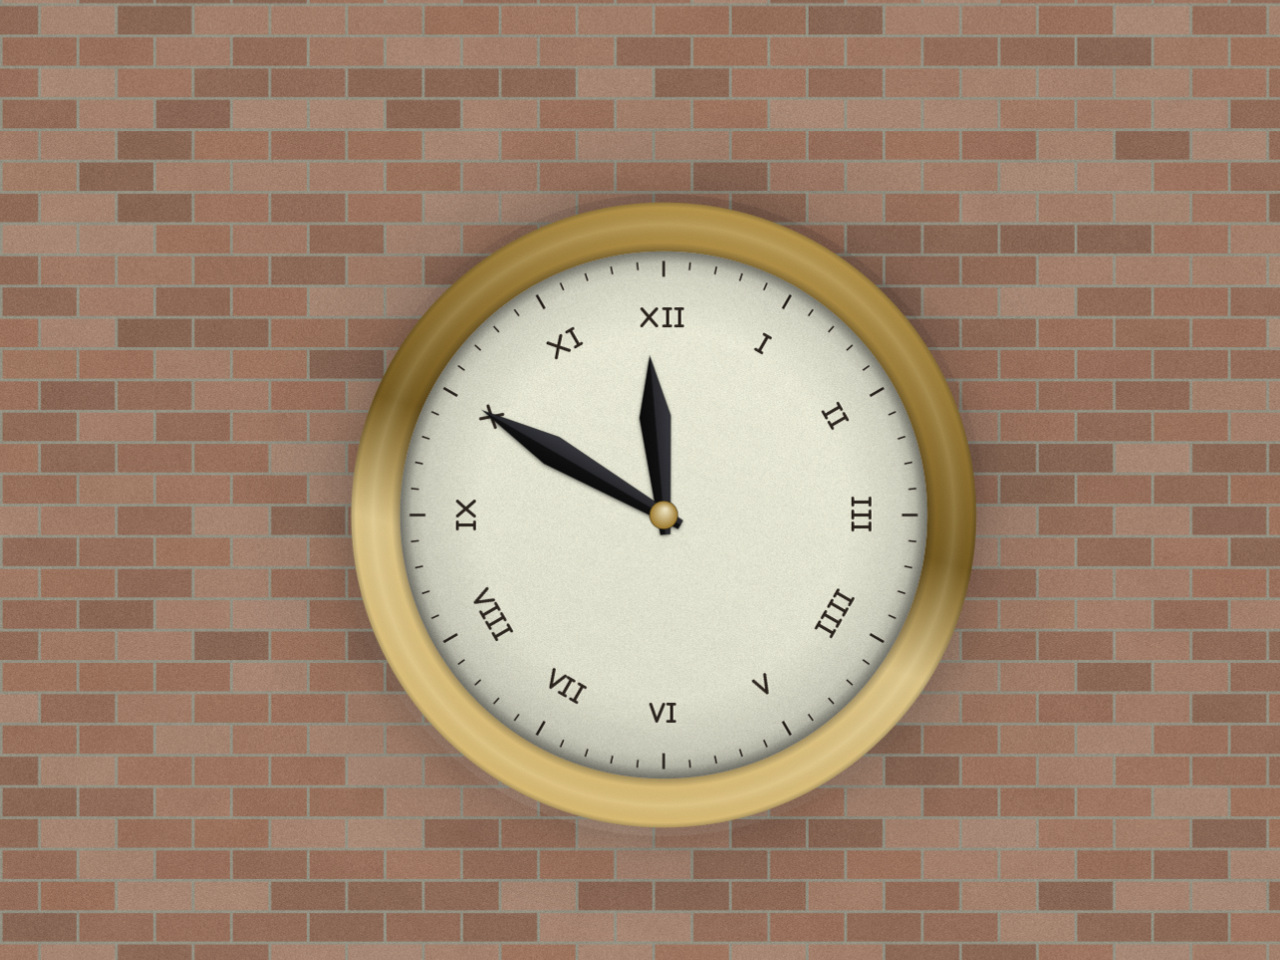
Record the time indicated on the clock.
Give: 11:50
